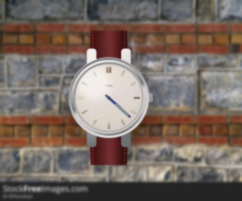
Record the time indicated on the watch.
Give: 4:22
